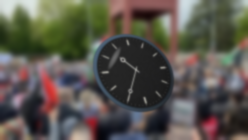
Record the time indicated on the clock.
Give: 10:35
